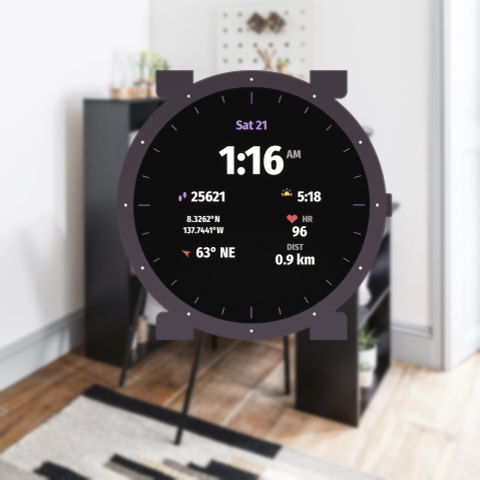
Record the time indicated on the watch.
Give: 1:16
